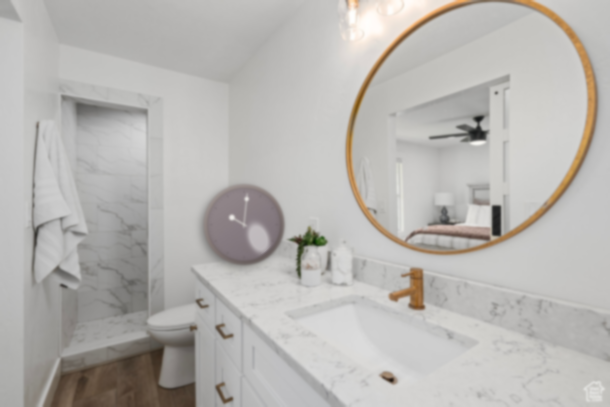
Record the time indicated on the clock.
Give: 10:01
